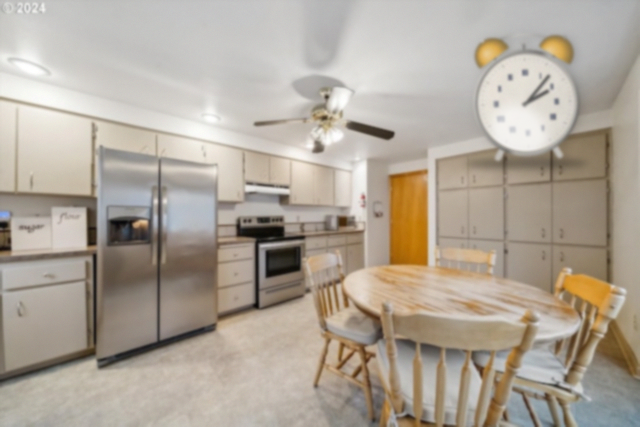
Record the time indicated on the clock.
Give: 2:07
